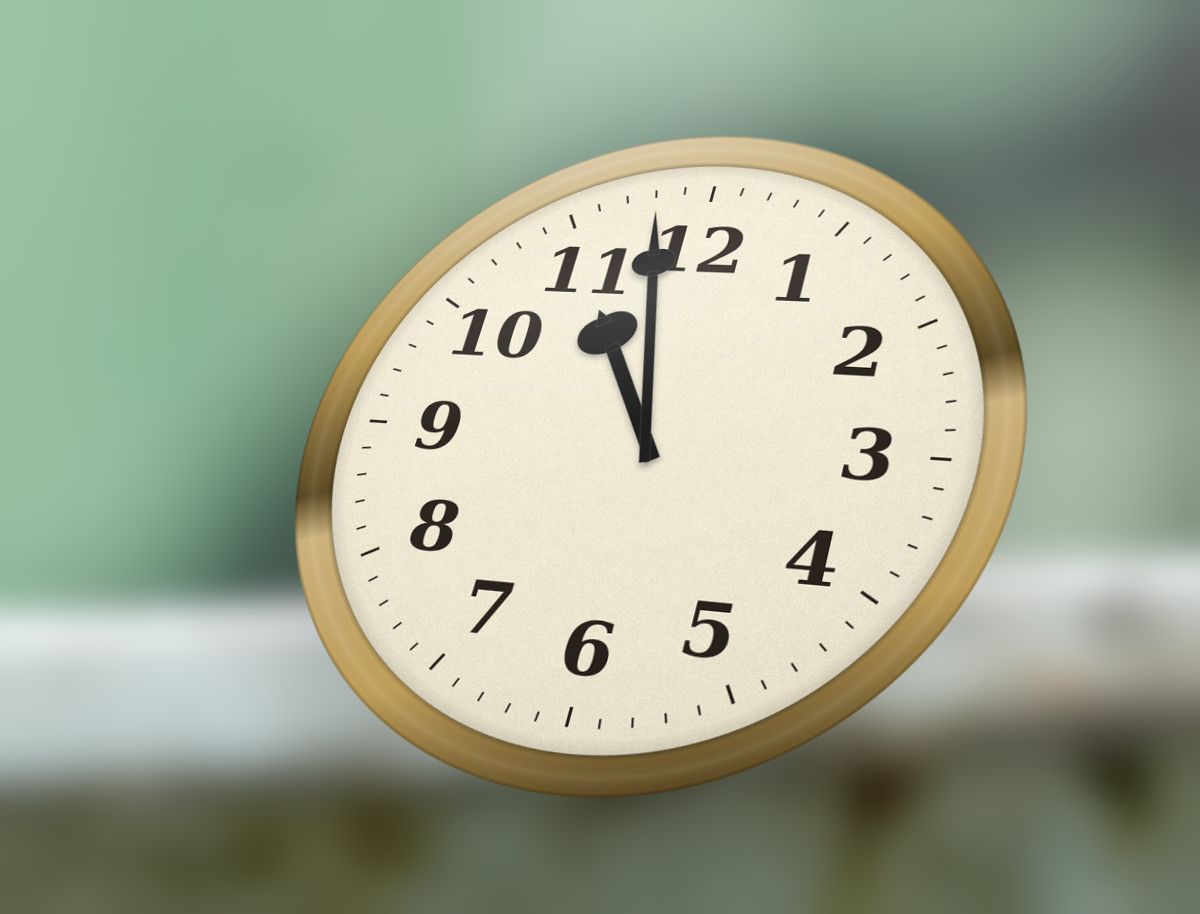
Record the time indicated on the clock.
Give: 10:58
